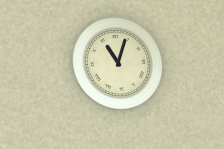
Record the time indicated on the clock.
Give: 11:04
